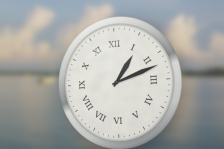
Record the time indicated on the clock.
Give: 1:12
